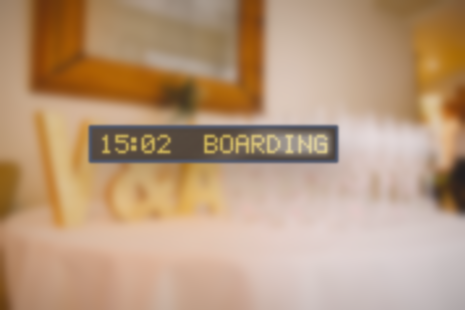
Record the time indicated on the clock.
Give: 15:02
